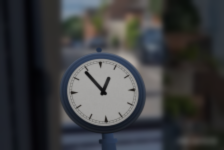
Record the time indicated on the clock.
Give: 12:54
